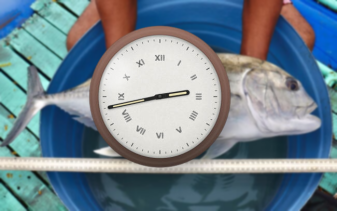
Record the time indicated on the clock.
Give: 2:43
